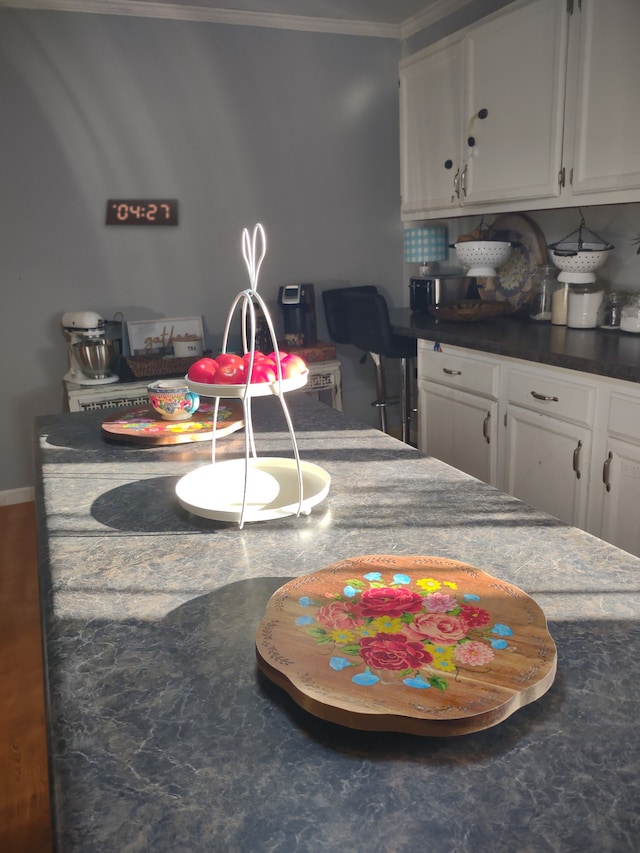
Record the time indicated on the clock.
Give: 4:27
